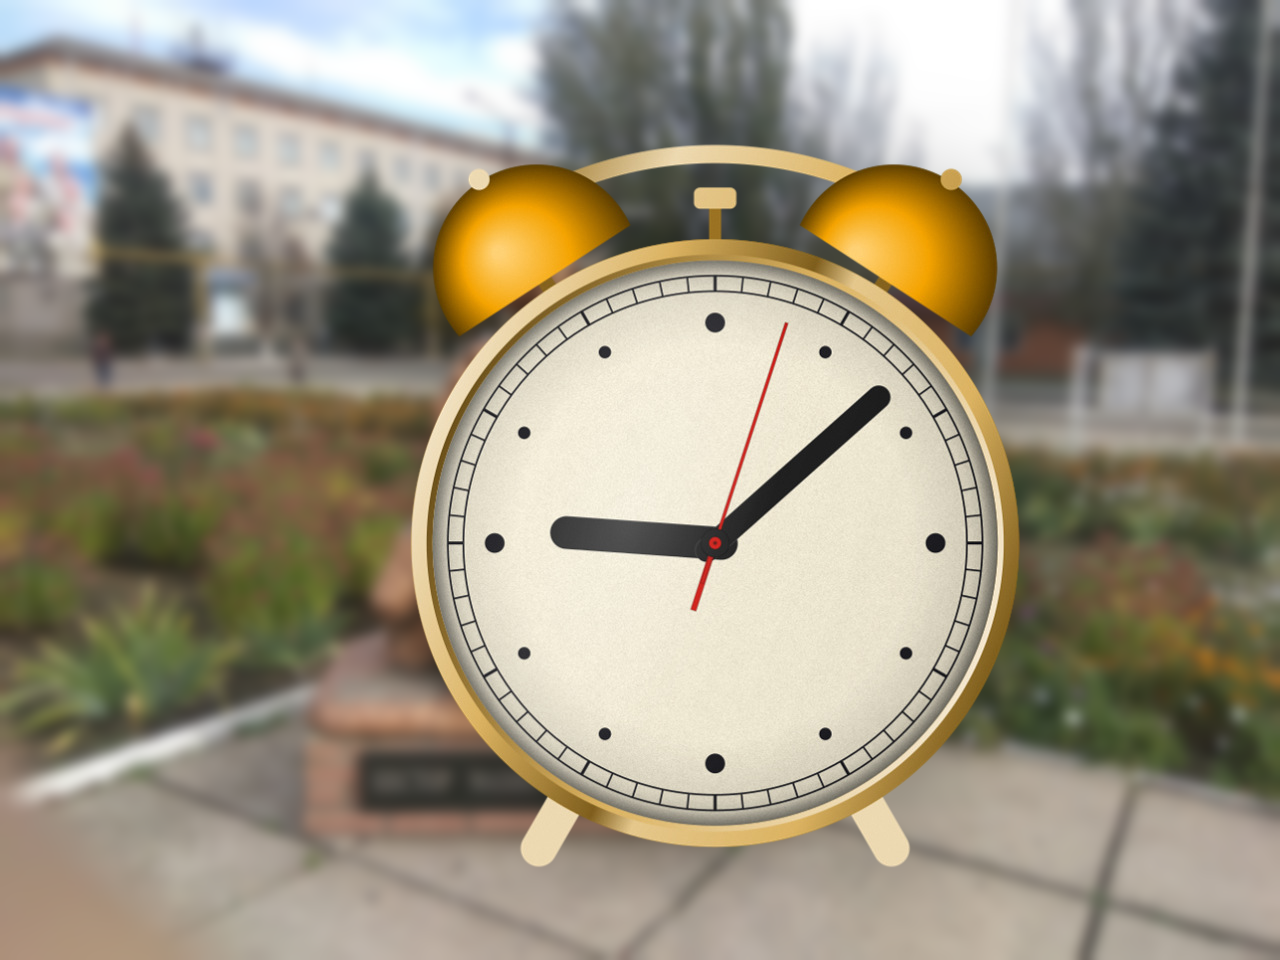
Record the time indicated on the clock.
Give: 9:08:03
